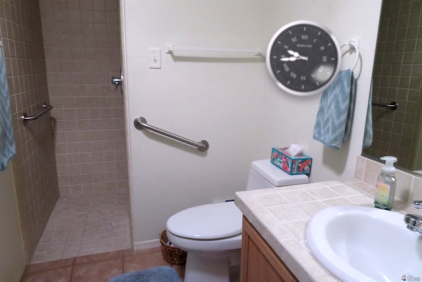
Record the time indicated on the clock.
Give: 9:44
